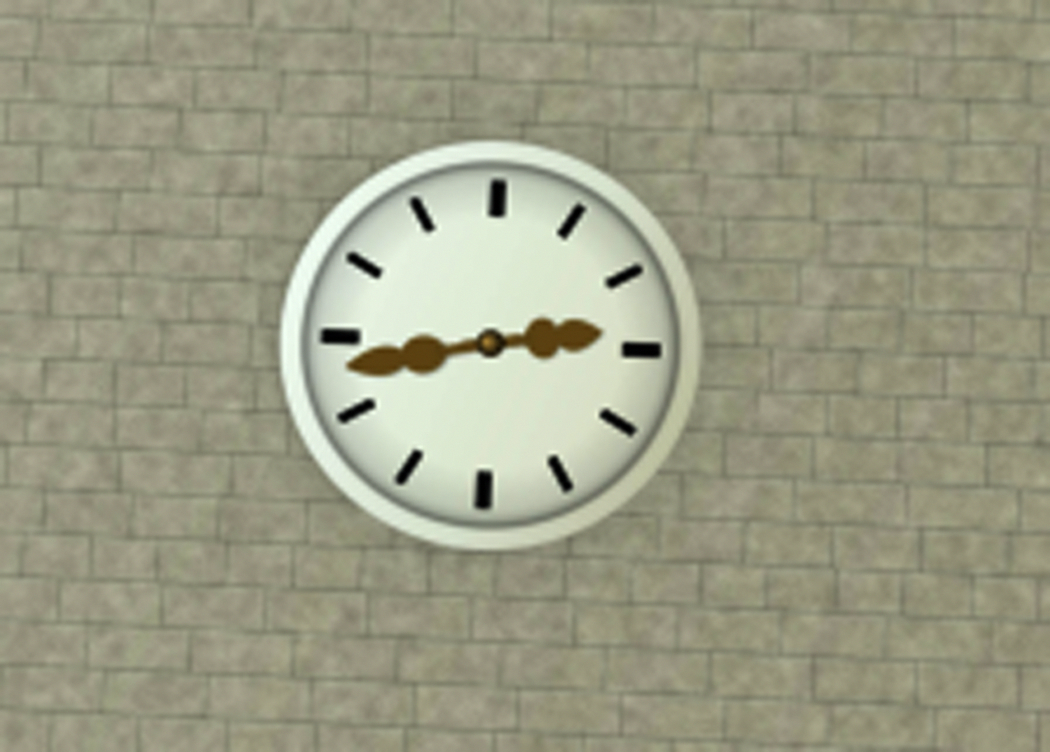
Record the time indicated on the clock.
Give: 2:43
